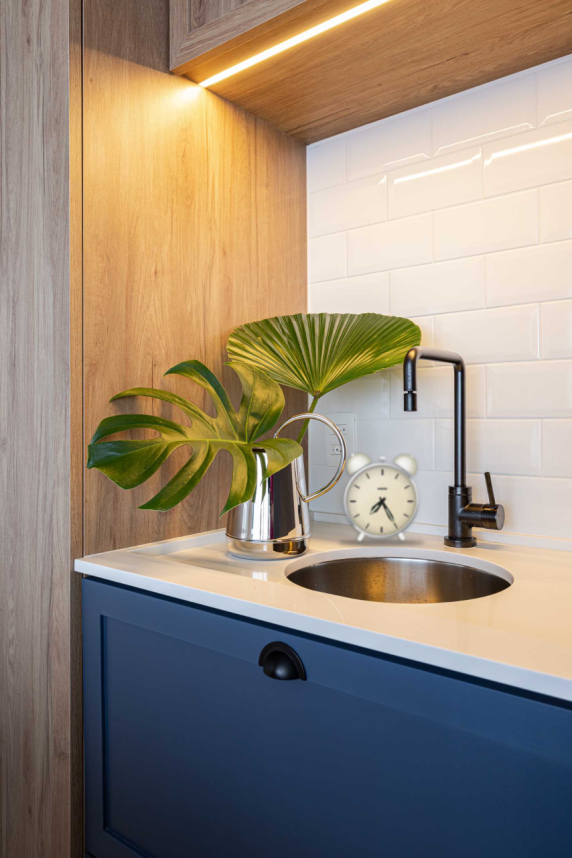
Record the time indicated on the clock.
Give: 7:25
